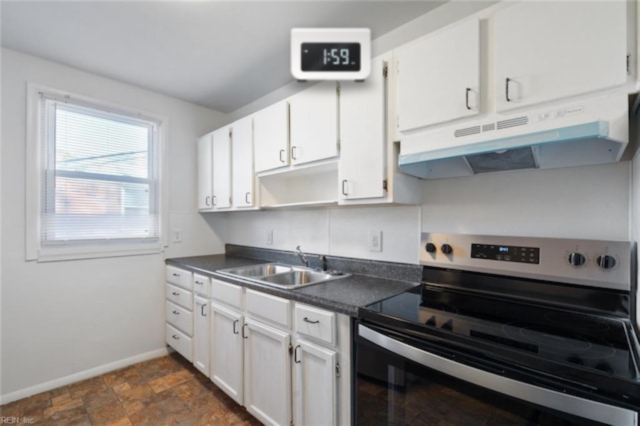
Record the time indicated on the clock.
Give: 1:59
